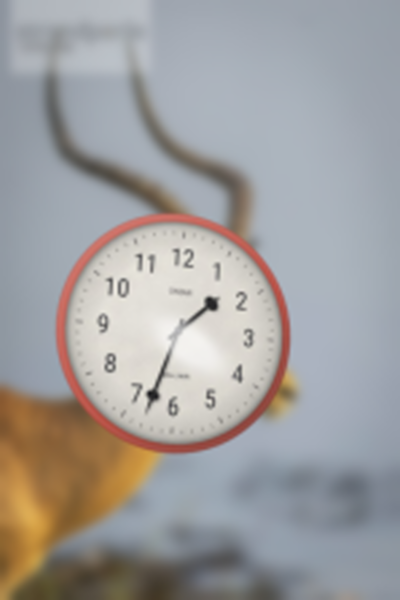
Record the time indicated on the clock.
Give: 1:33
